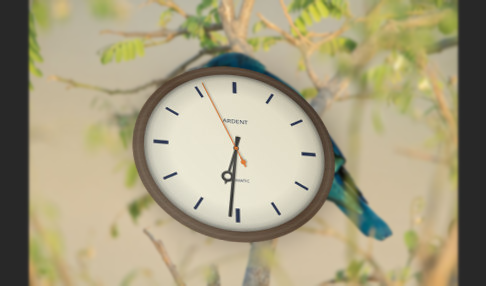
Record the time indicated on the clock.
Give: 6:30:56
